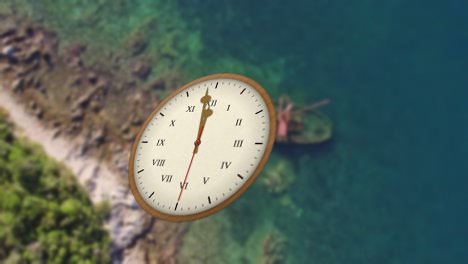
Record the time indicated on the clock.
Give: 11:58:30
